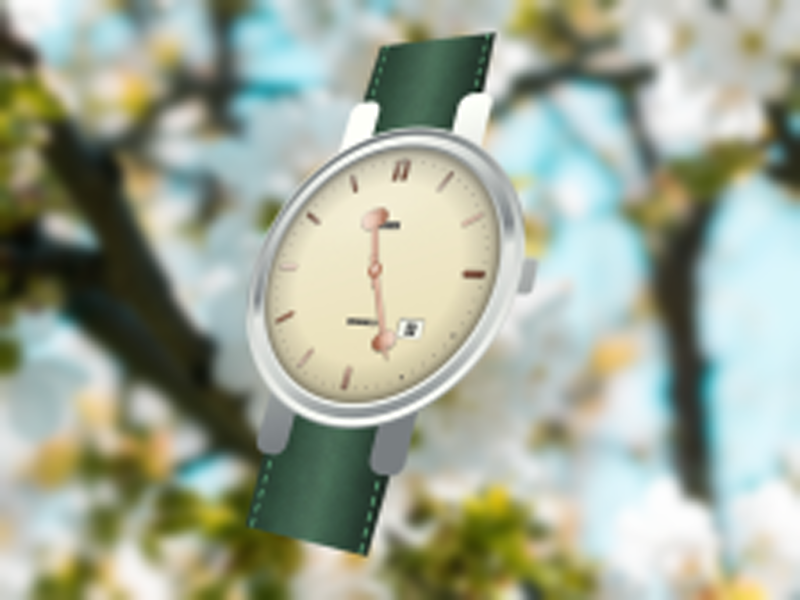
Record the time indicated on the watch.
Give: 11:26
